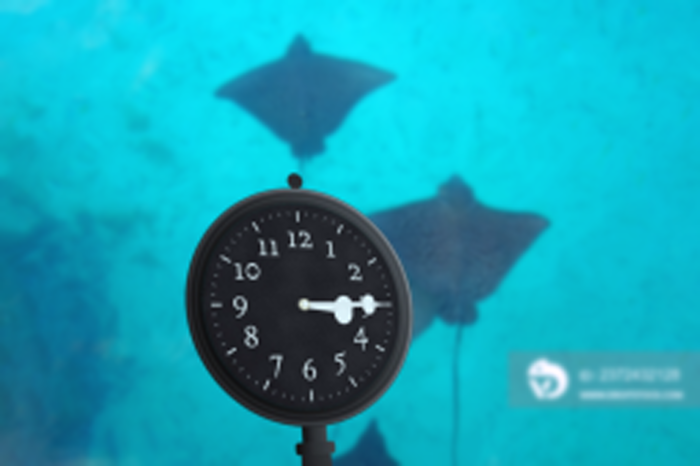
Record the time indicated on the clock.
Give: 3:15
